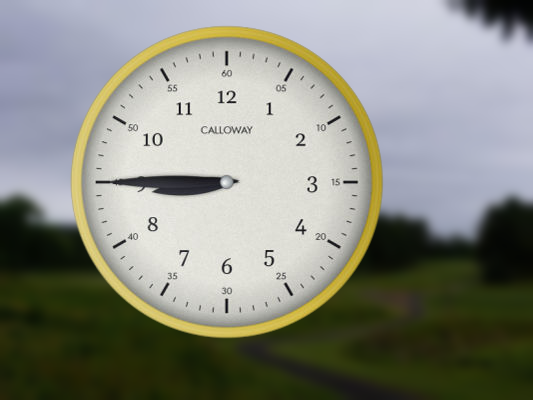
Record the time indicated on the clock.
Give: 8:45
